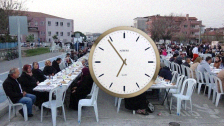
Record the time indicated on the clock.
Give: 6:54
